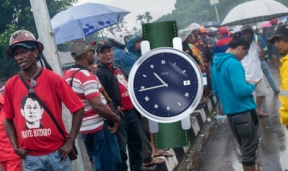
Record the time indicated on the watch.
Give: 10:44
